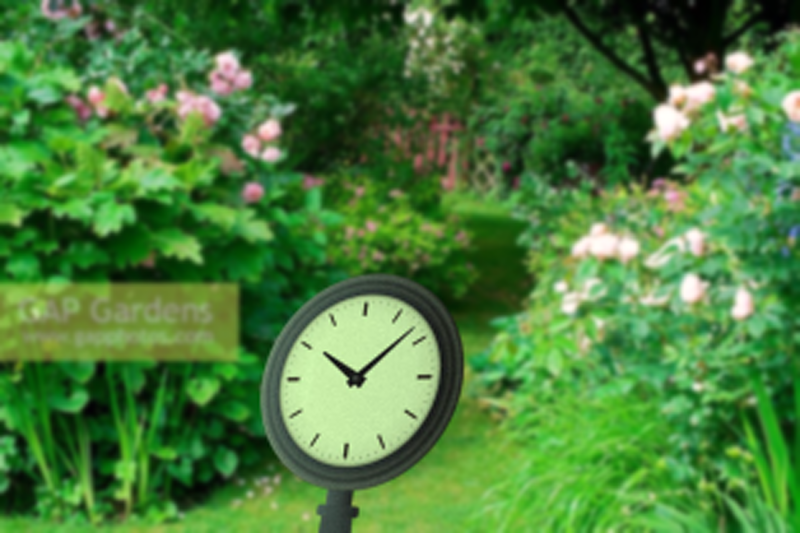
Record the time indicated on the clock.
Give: 10:08
